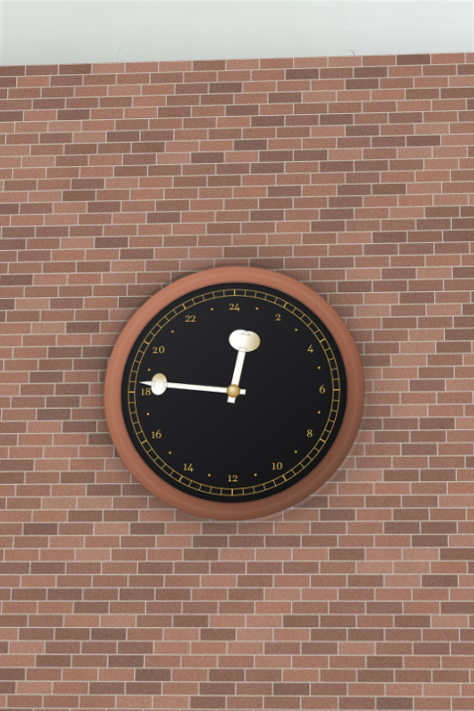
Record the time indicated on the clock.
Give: 0:46
